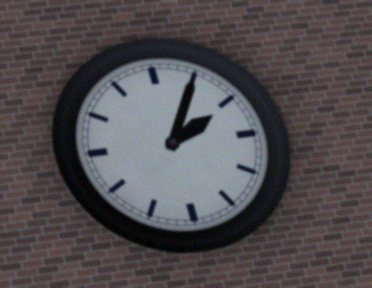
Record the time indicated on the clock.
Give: 2:05
